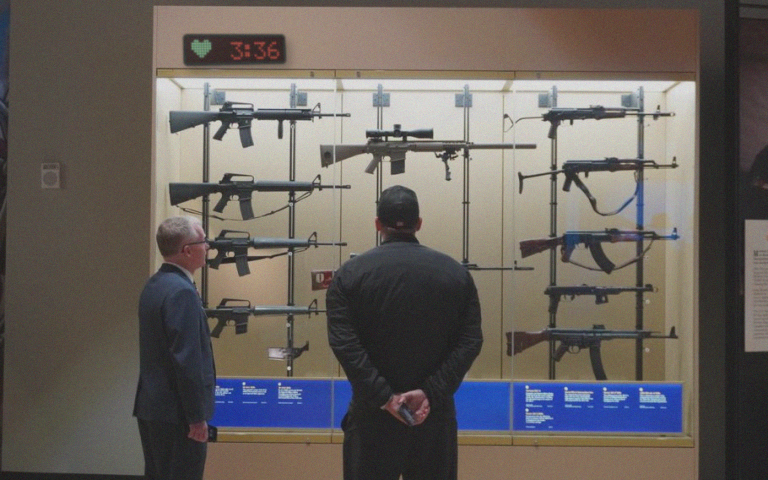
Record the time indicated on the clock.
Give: 3:36
